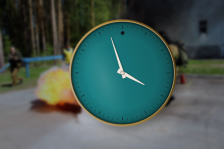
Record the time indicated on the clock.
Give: 3:57
